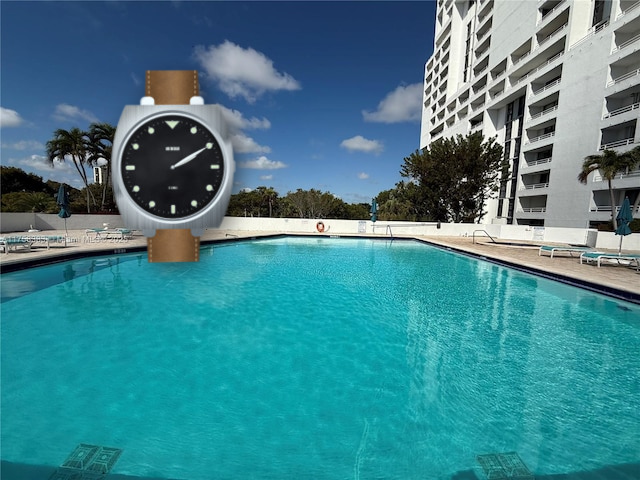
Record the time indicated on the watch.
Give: 2:10
